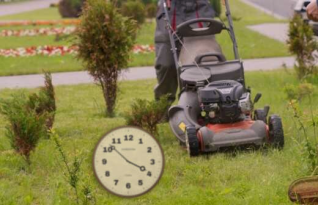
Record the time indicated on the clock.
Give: 3:52
